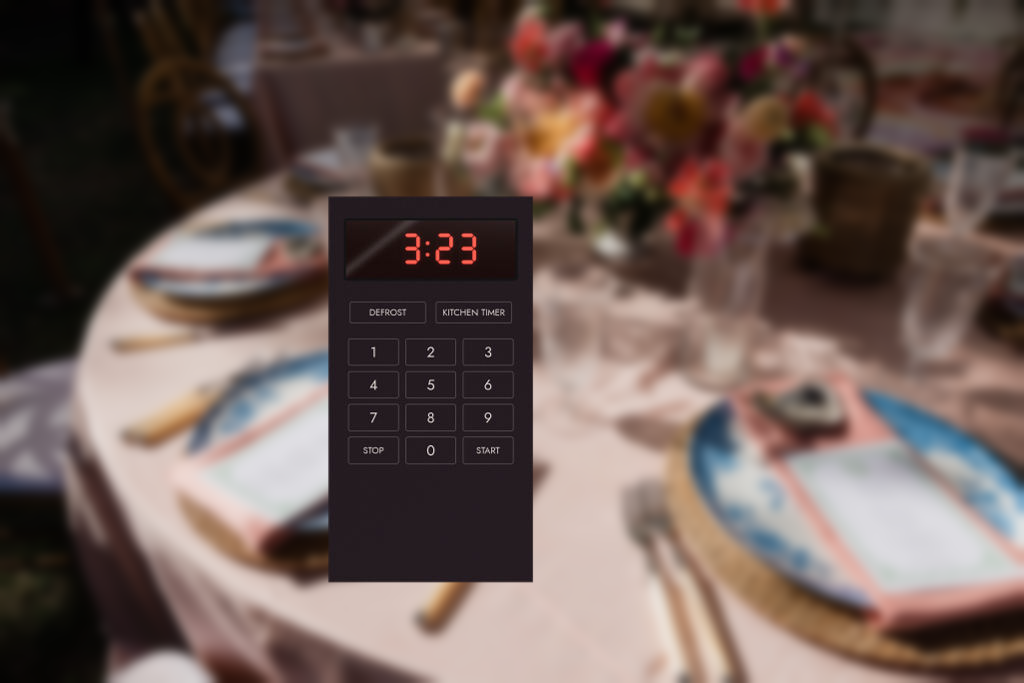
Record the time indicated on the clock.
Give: 3:23
